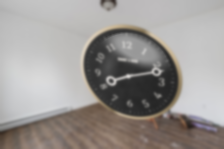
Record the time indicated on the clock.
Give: 8:12
